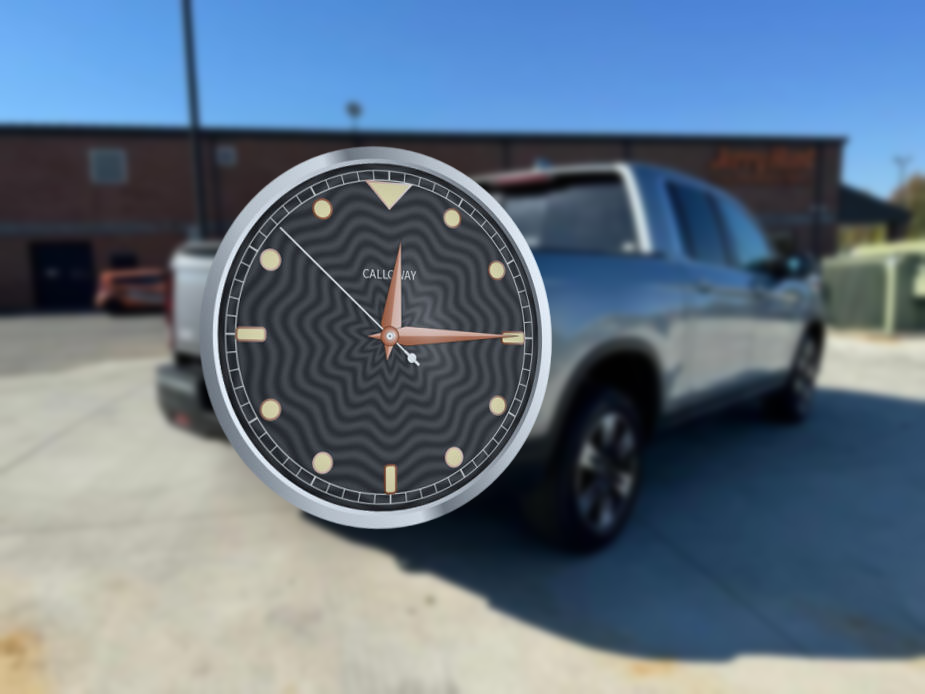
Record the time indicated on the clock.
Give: 12:14:52
